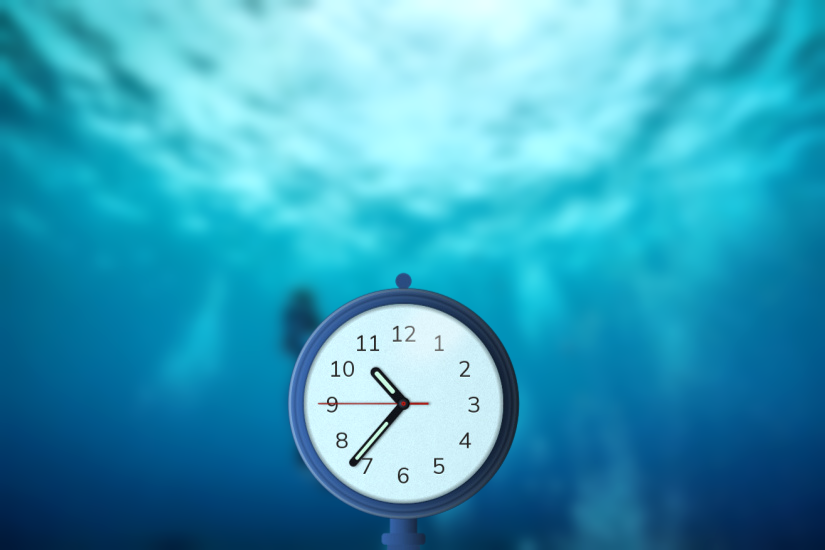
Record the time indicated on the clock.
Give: 10:36:45
